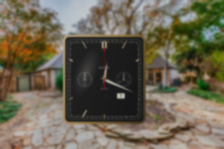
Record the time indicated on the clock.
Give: 12:19
